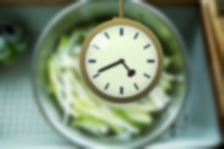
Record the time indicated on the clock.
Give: 4:41
